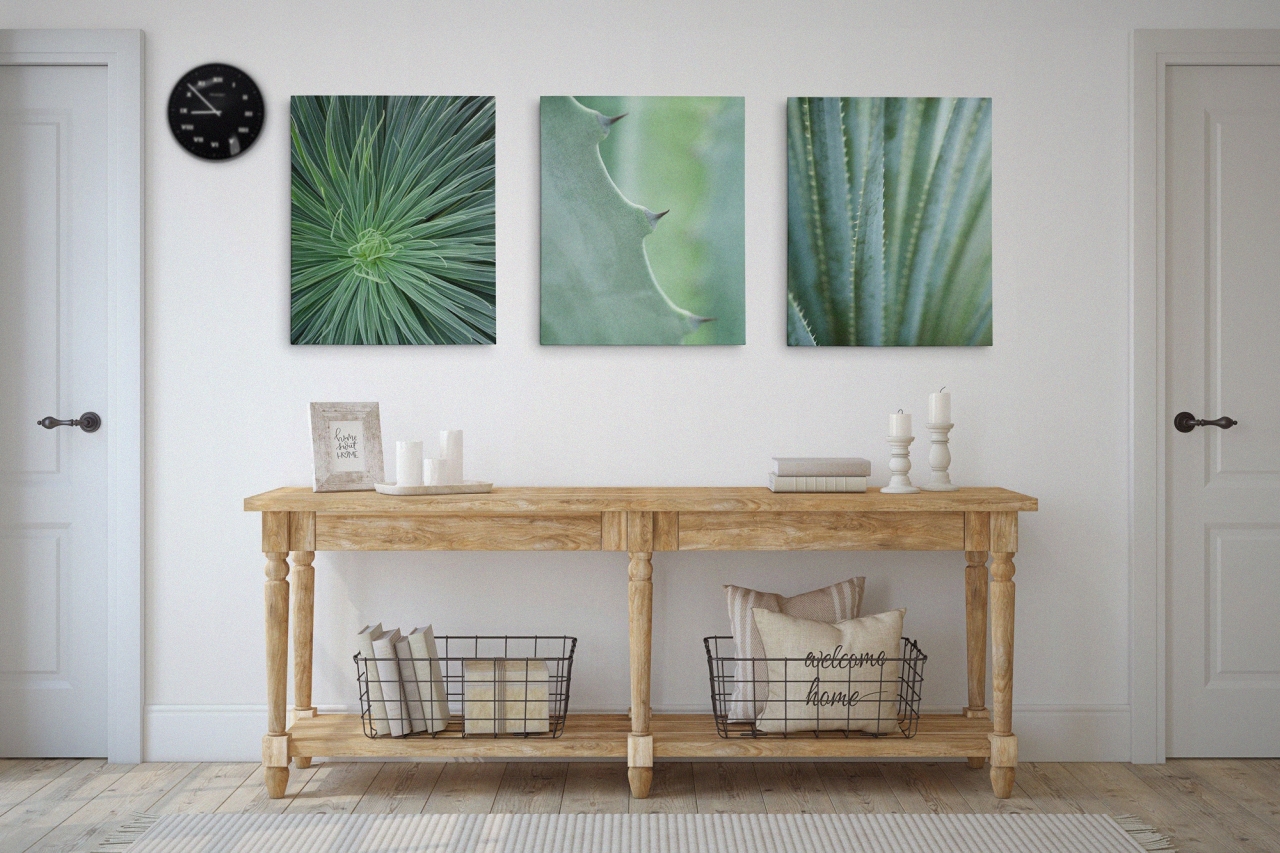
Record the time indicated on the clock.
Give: 8:52
